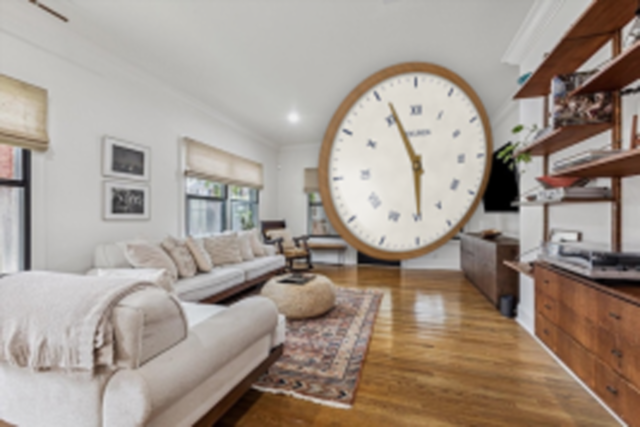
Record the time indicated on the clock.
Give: 5:56
